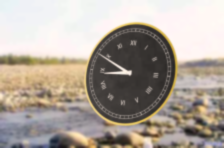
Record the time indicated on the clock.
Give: 8:49
